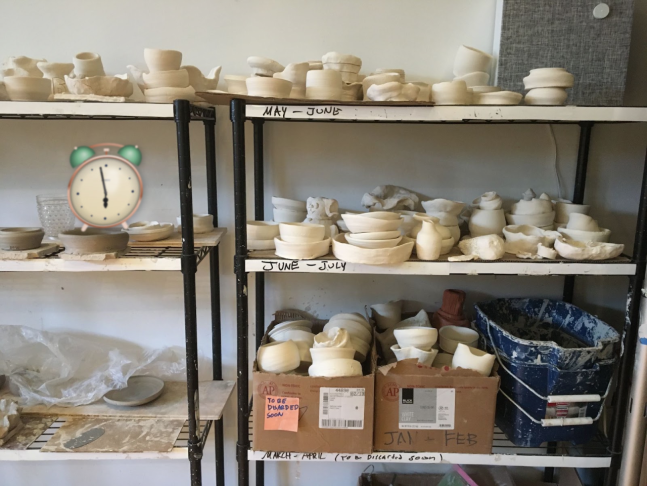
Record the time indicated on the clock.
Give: 5:58
